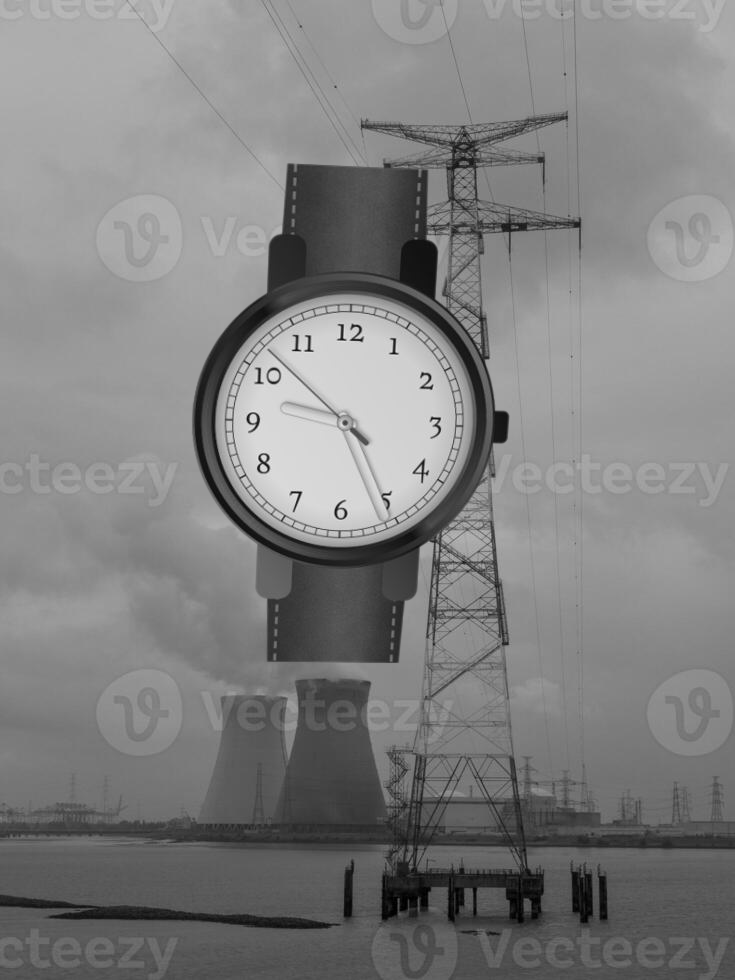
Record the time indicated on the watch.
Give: 9:25:52
